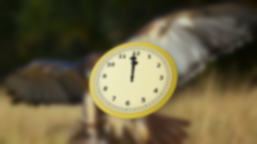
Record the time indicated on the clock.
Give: 11:59
